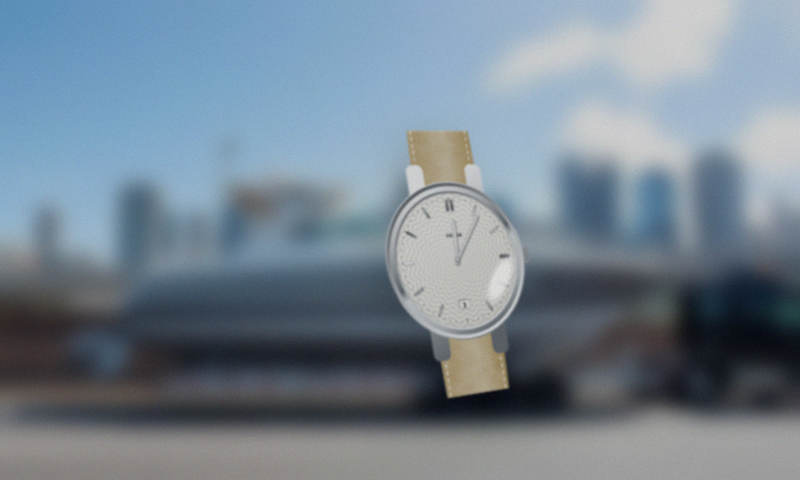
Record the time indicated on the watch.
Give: 12:06
